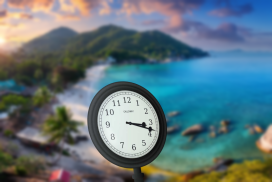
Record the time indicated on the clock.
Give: 3:18
